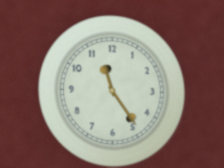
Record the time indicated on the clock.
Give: 11:24
